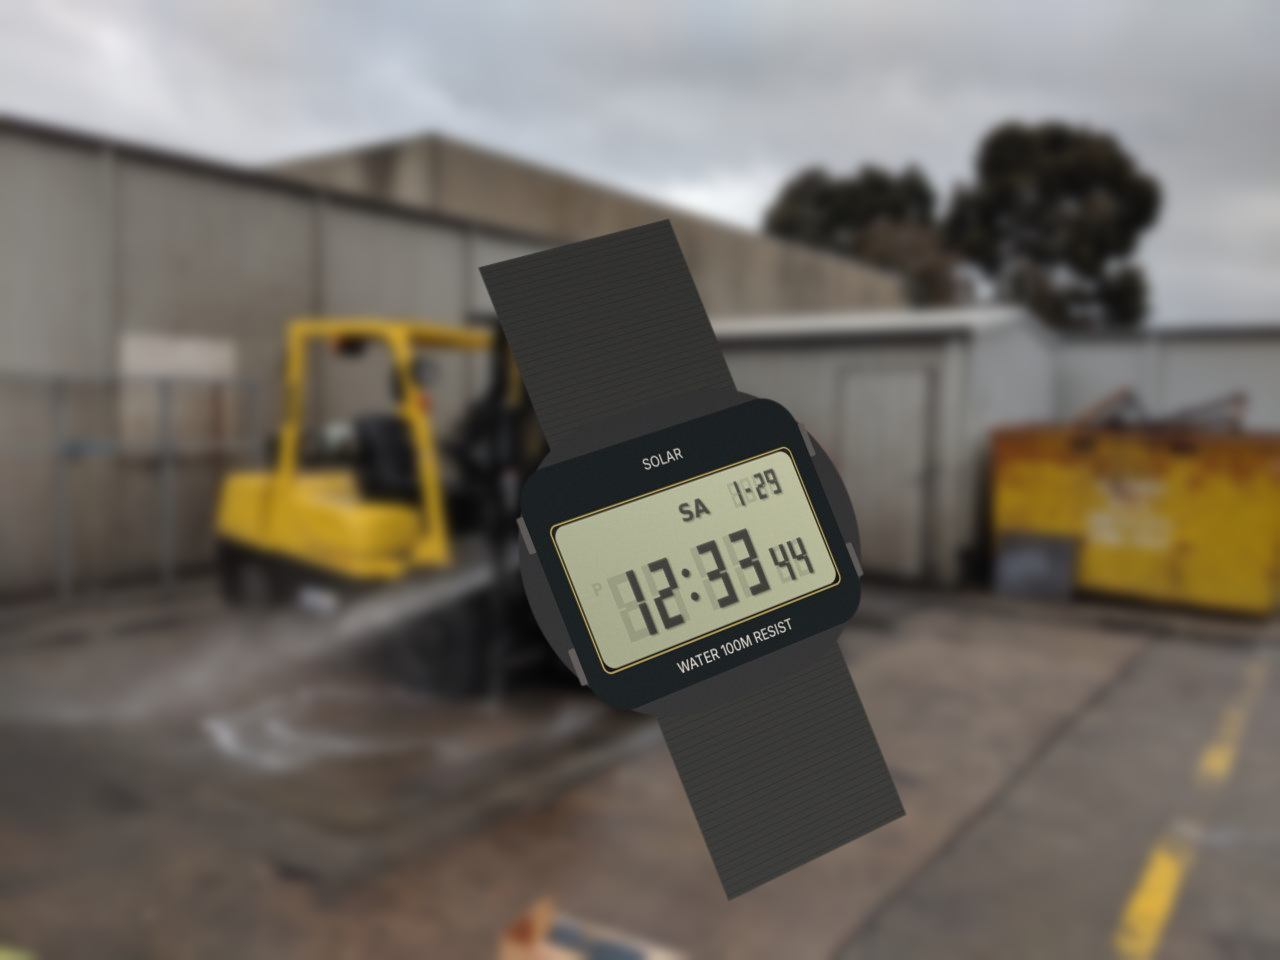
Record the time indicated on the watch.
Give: 12:33:44
